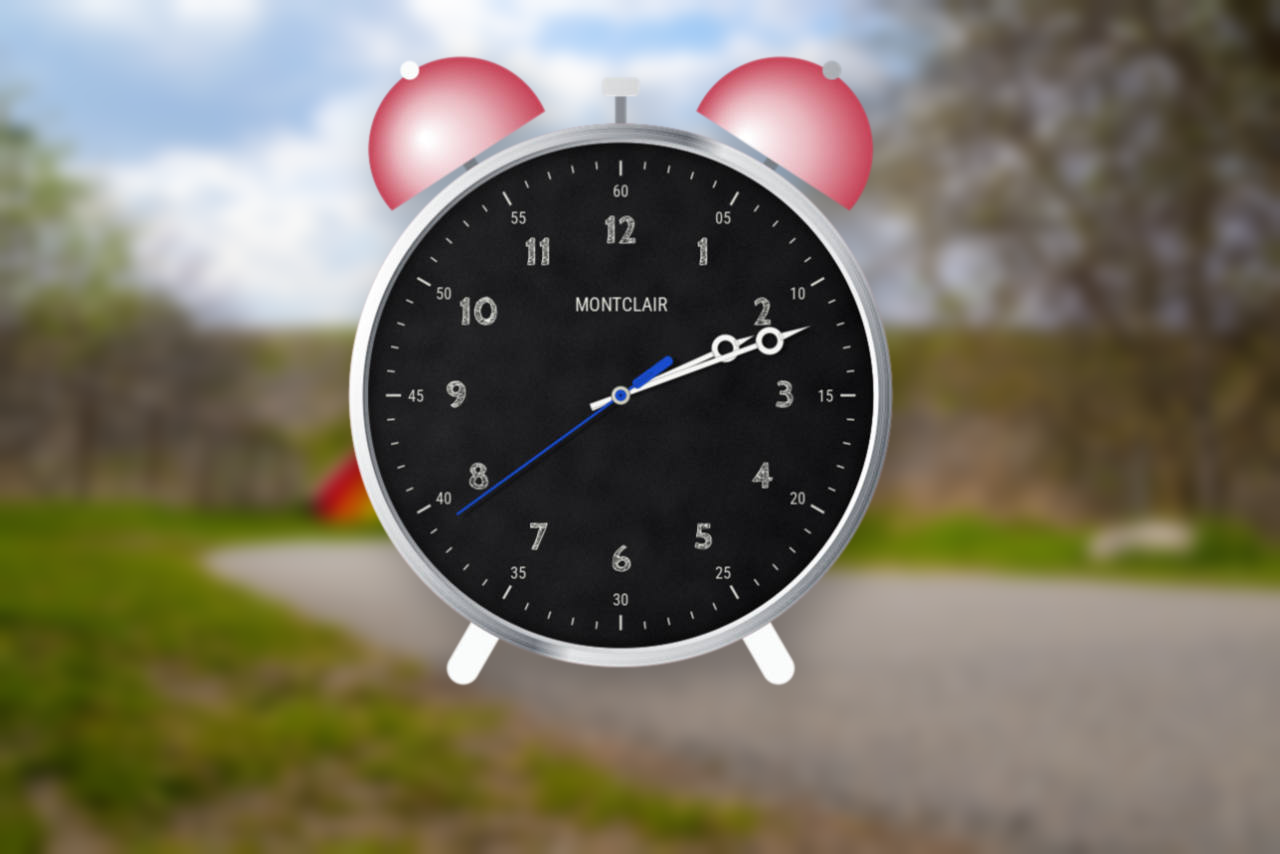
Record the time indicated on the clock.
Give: 2:11:39
